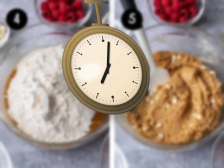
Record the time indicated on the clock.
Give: 7:02
